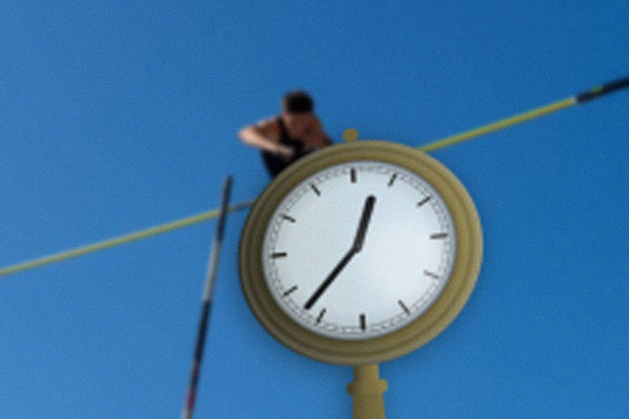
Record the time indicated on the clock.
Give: 12:37
